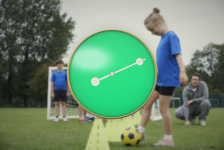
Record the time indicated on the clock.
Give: 8:11
